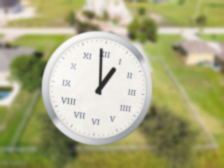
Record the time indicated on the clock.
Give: 12:59
